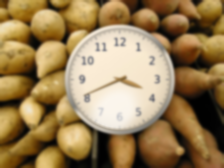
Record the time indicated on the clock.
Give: 3:41
